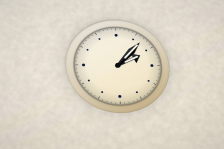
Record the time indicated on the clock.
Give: 2:07
